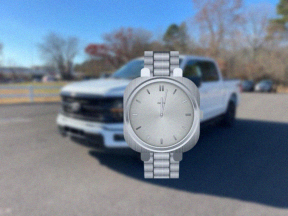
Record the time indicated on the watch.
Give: 12:02
